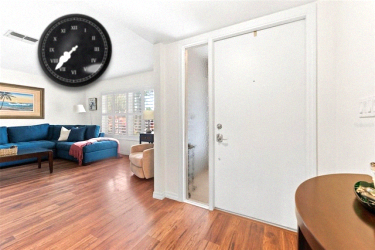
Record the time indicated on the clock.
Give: 7:37
